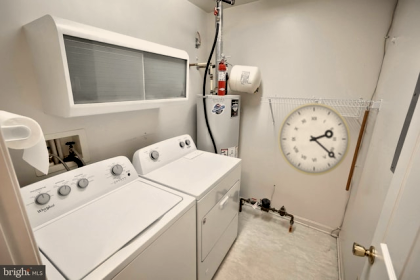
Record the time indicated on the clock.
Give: 2:22
